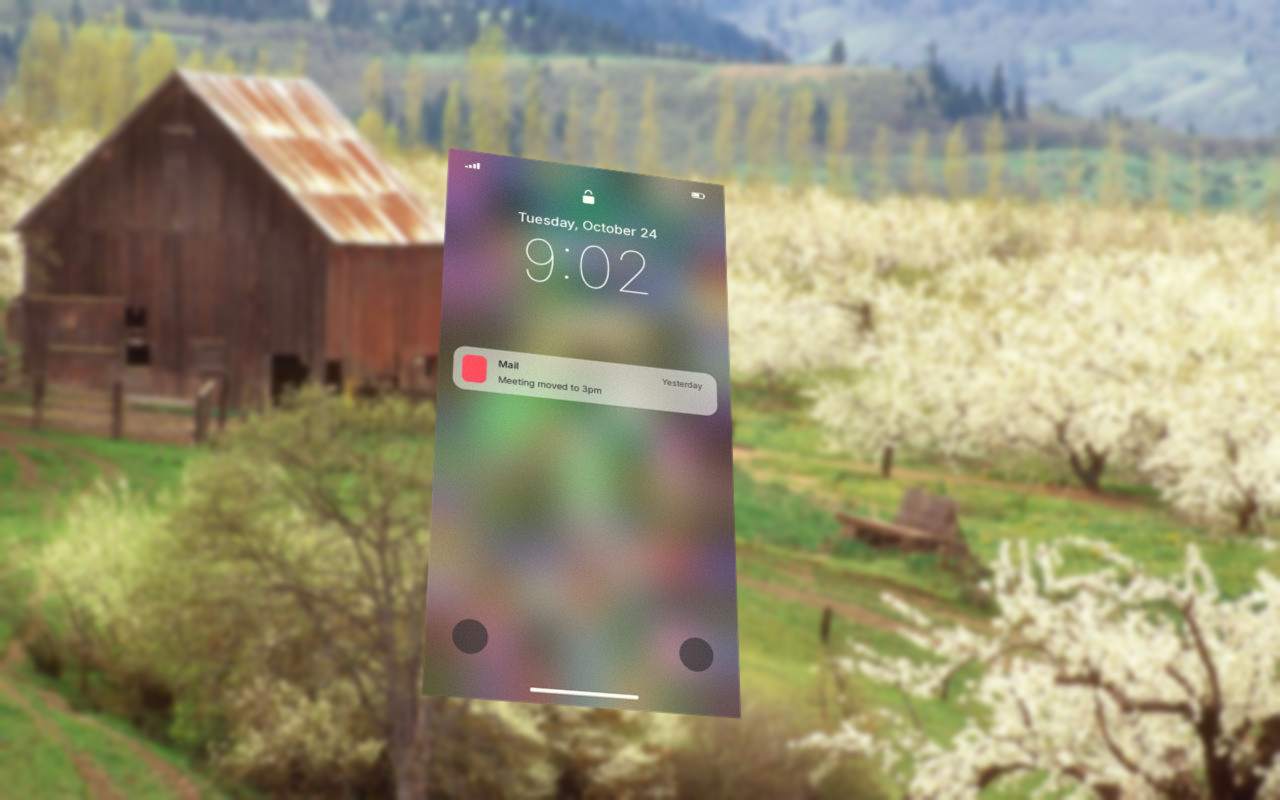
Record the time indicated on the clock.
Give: 9:02
